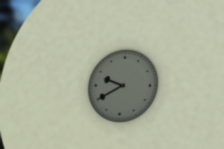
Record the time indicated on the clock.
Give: 9:40
